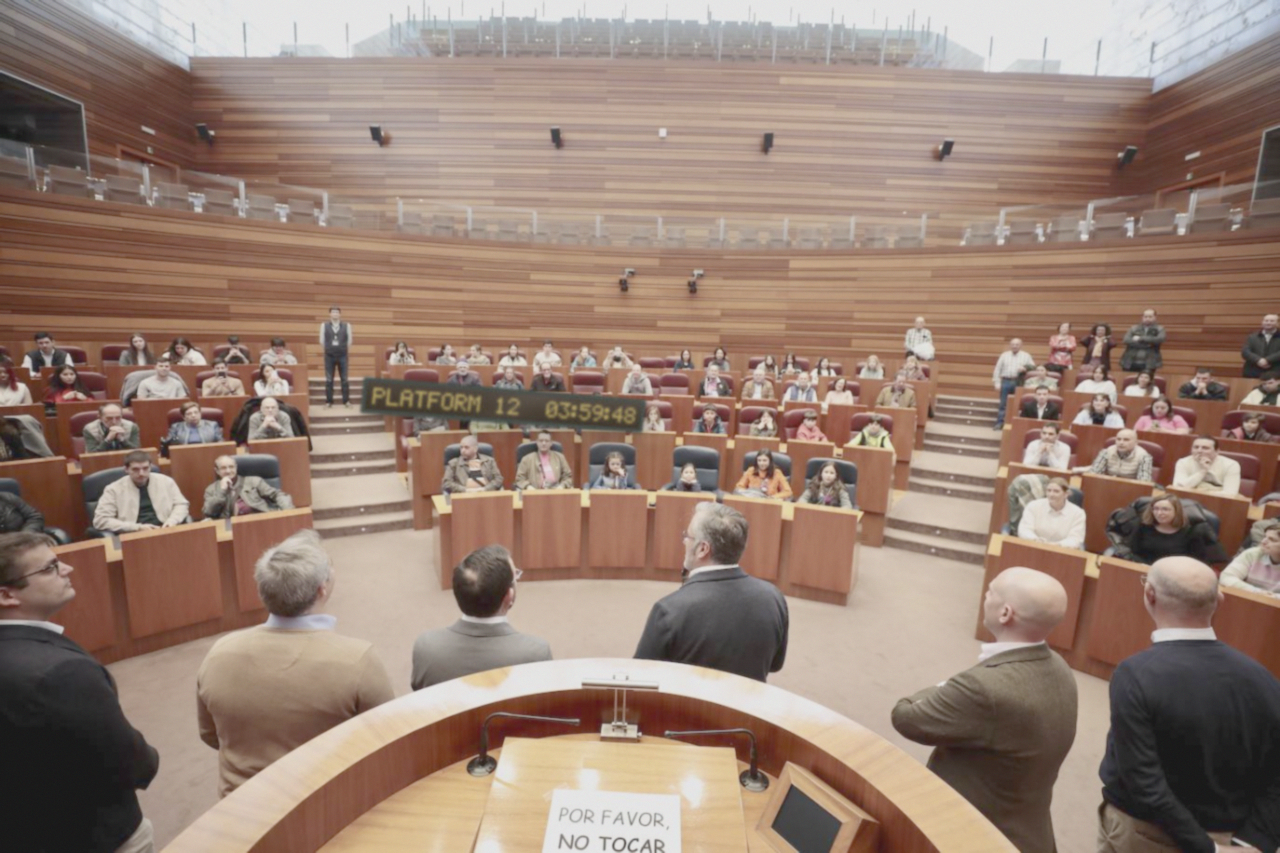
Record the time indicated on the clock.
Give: 3:59:48
